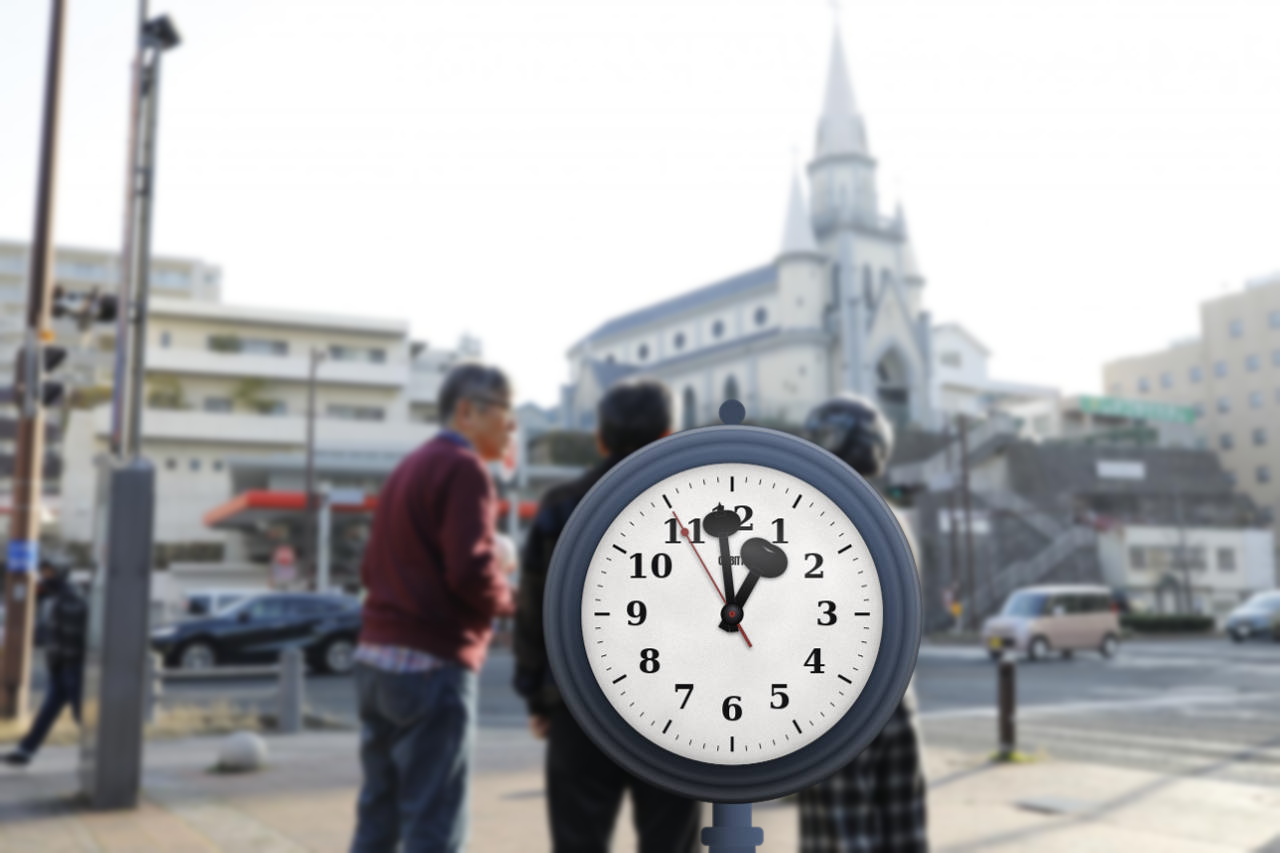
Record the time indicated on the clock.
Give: 12:58:55
